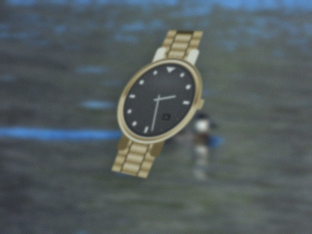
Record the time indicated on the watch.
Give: 2:28
